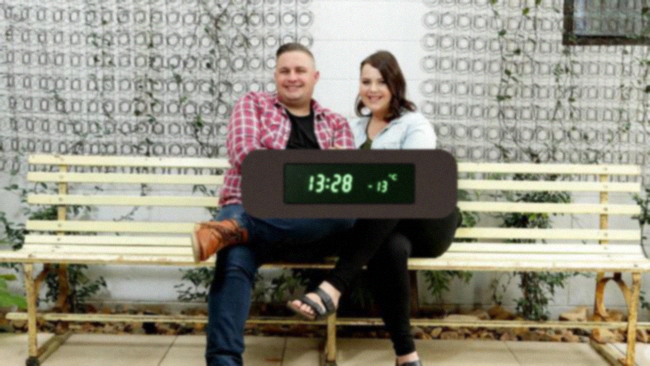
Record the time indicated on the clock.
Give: 13:28
